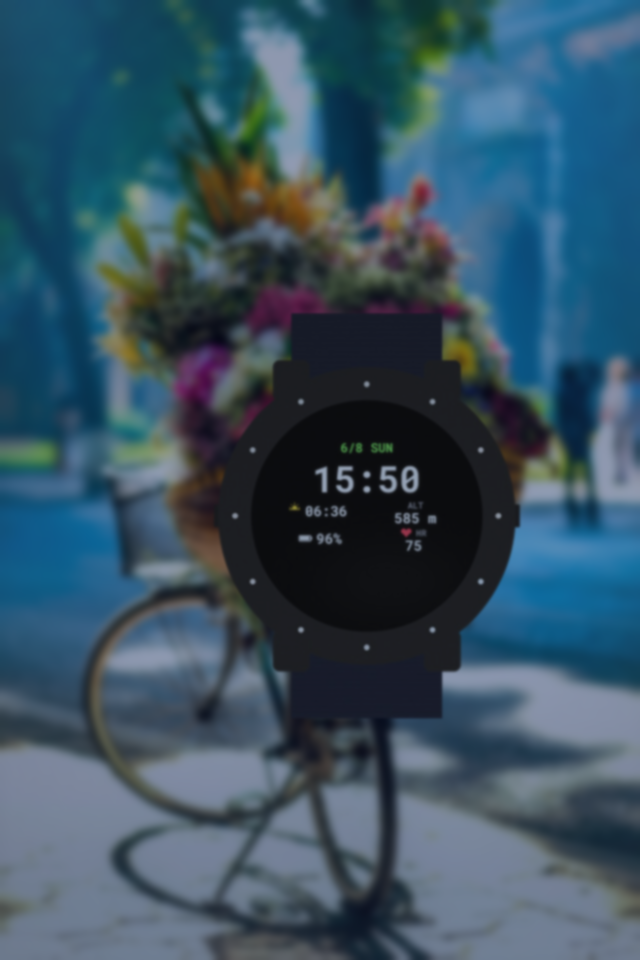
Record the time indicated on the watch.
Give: 15:50
